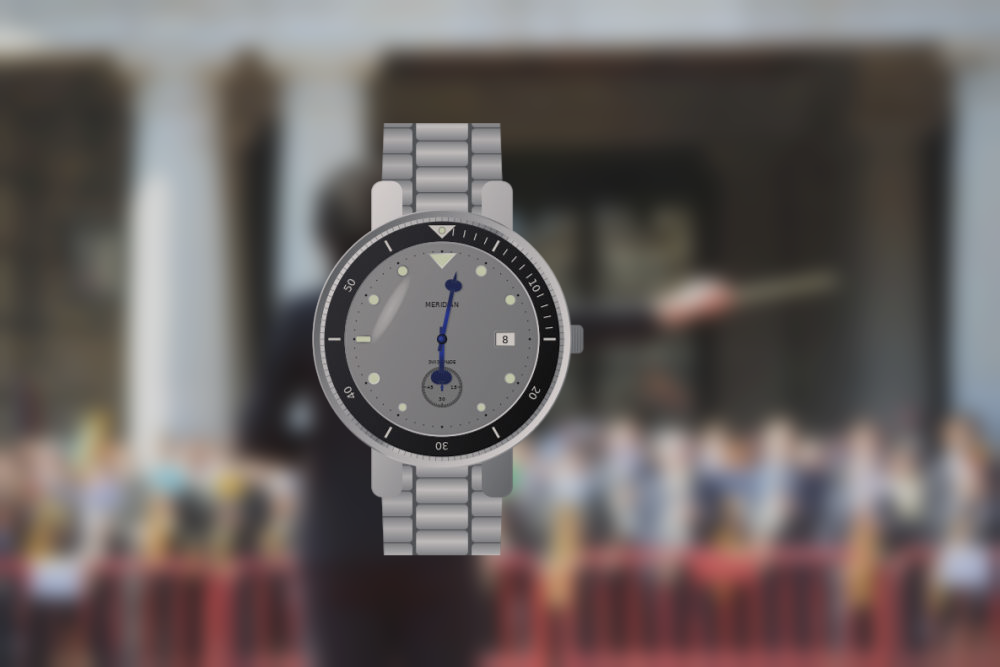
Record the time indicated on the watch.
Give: 6:02
